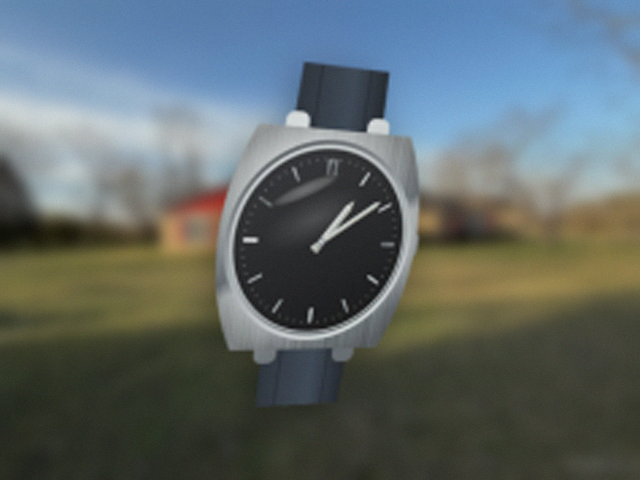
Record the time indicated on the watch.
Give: 1:09
